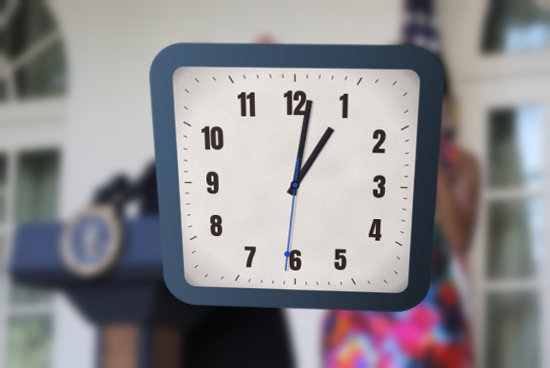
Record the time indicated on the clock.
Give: 1:01:31
